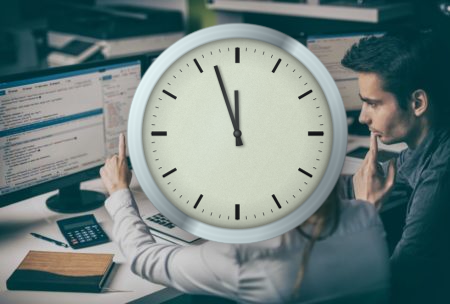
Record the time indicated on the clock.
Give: 11:57
